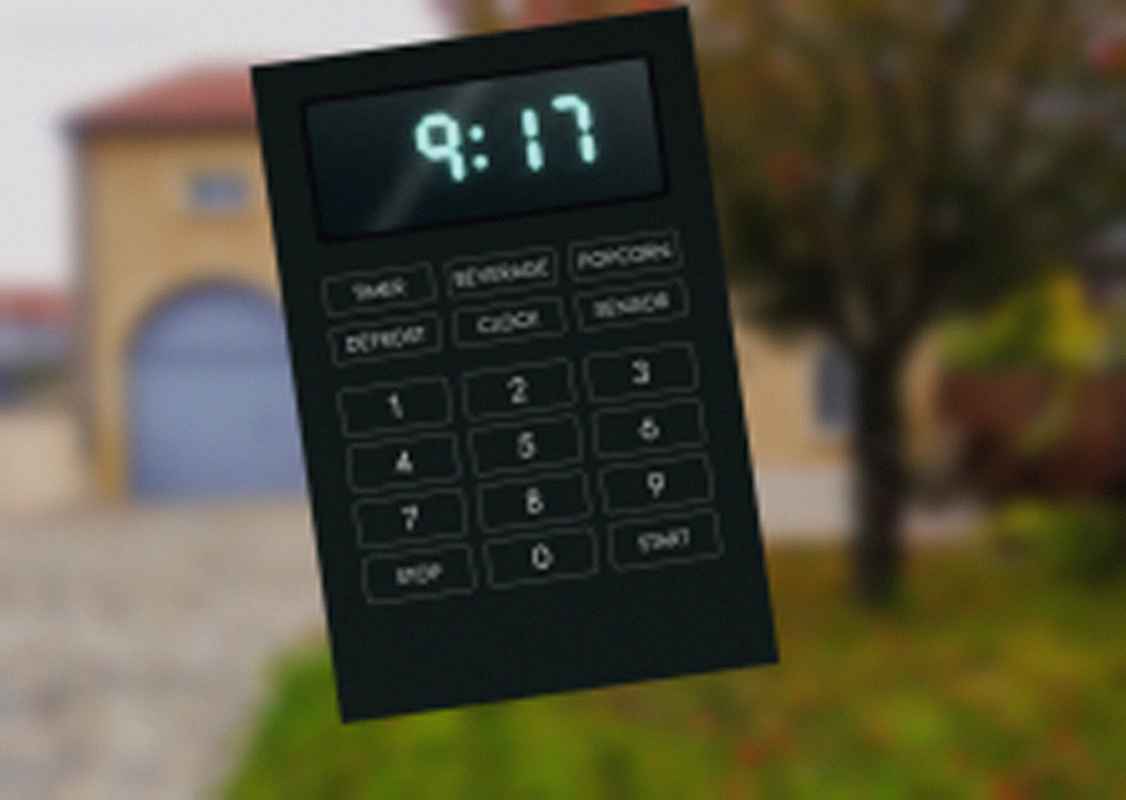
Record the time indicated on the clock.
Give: 9:17
